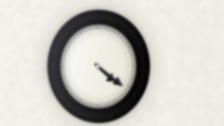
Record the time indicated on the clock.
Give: 4:21
